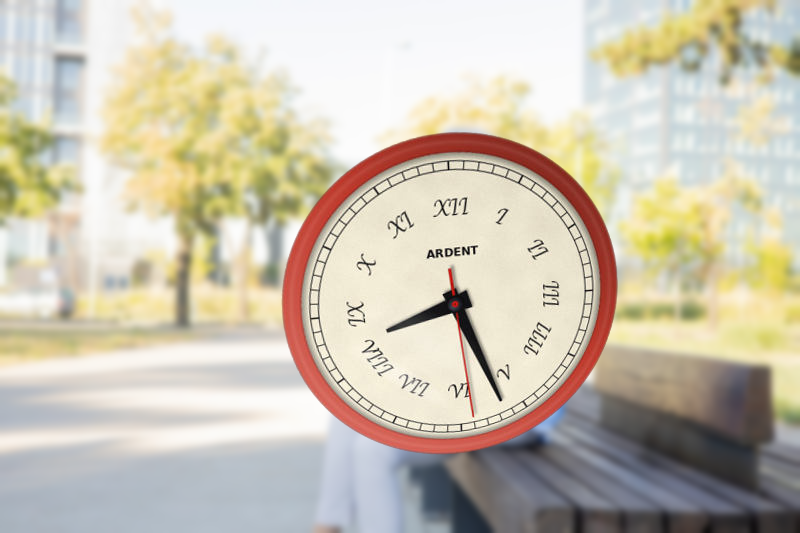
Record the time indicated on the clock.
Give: 8:26:29
